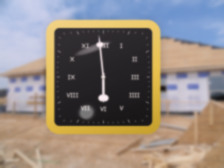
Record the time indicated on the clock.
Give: 5:59
